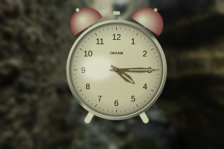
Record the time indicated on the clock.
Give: 4:15
